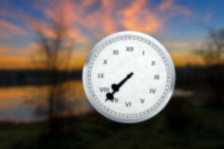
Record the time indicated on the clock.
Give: 7:37
